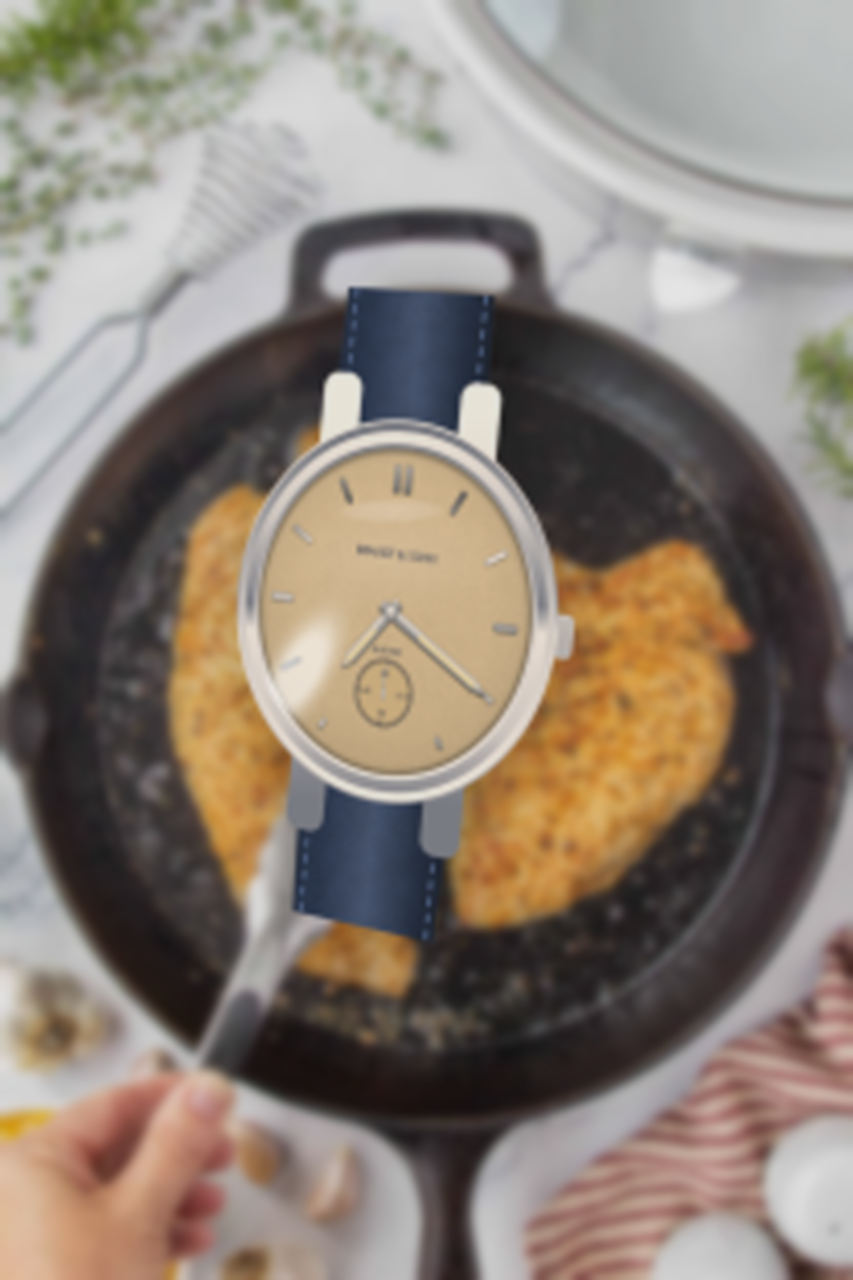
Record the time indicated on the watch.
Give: 7:20
